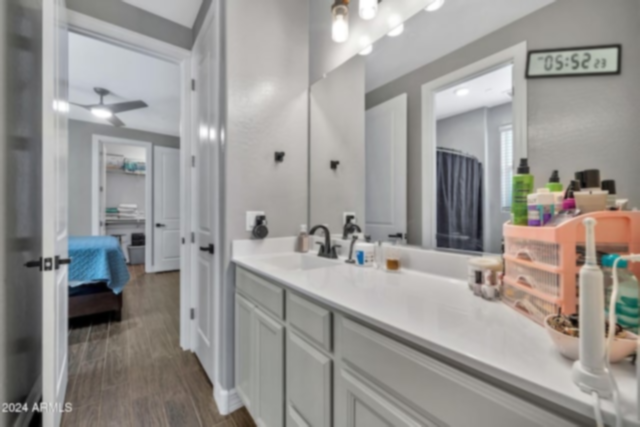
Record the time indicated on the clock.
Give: 5:52
